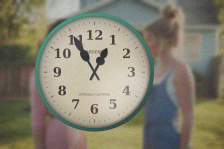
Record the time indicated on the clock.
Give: 12:55
